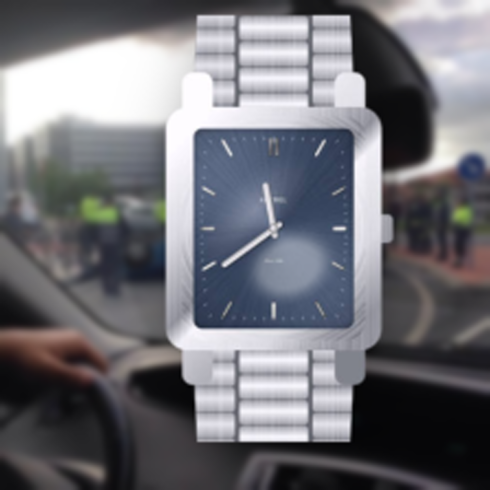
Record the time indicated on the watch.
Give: 11:39
